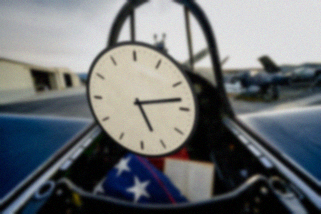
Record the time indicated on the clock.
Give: 5:13
